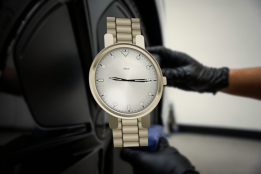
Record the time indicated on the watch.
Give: 9:15
